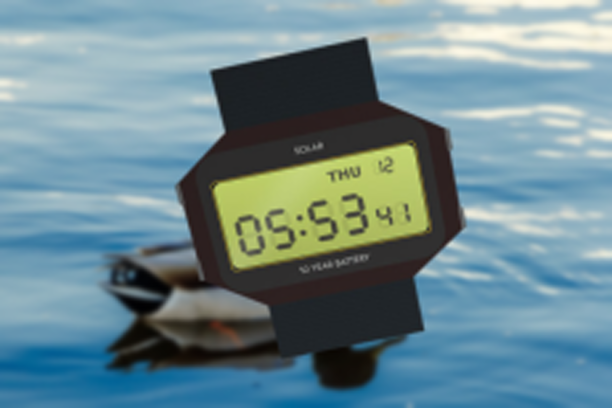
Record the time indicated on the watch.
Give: 5:53:41
